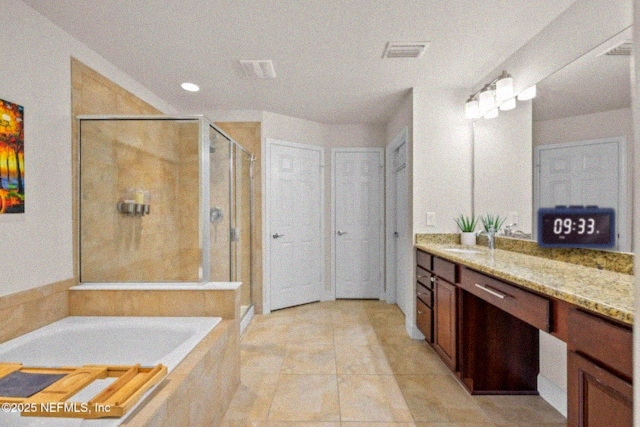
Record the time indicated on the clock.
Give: 9:33
